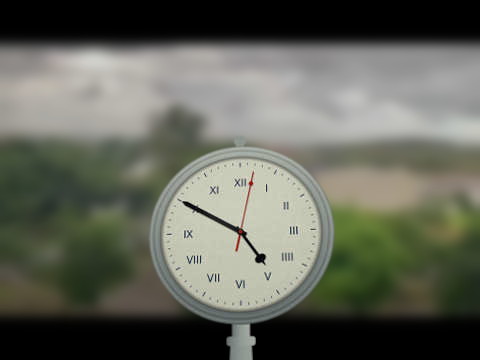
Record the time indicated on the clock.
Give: 4:50:02
